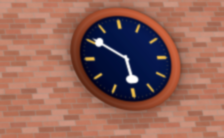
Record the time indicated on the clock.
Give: 5:51
